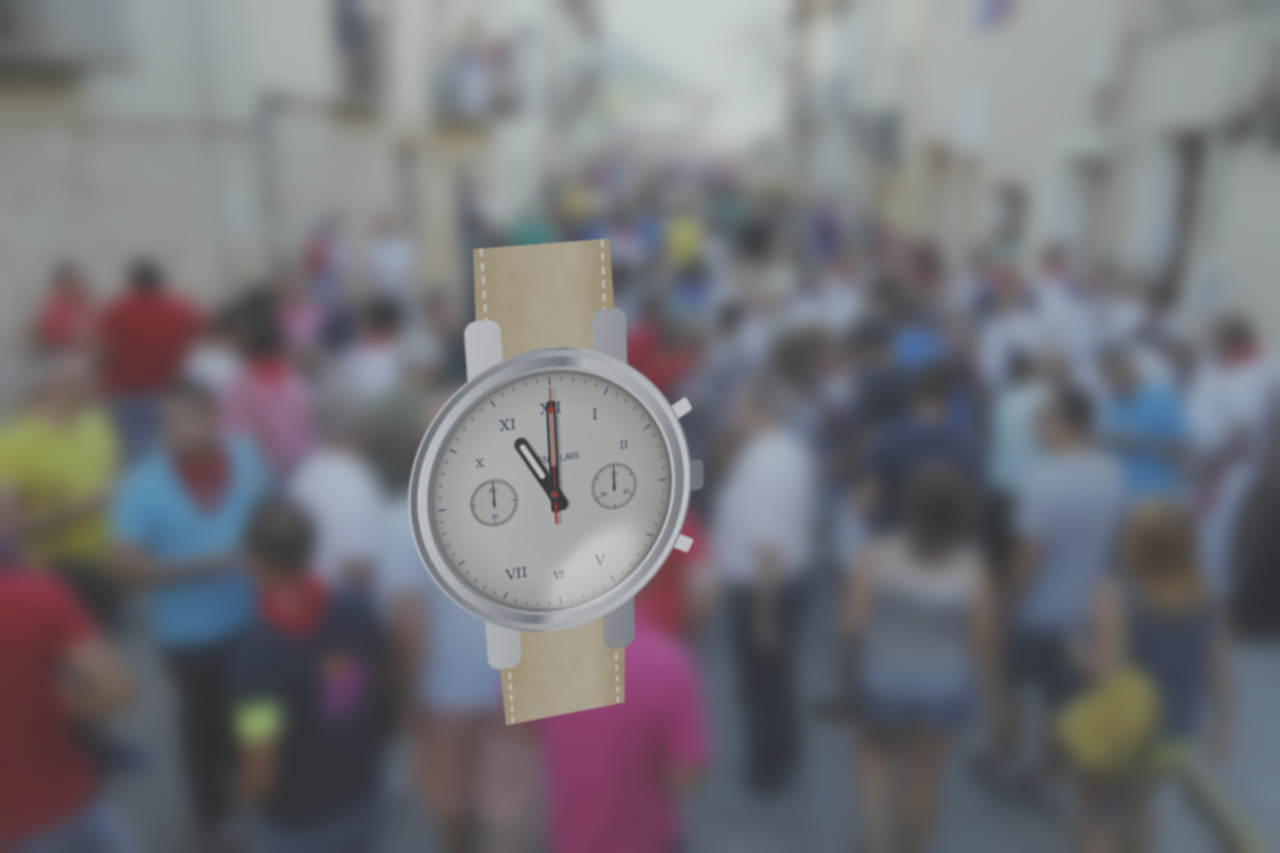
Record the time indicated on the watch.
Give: 11:00
